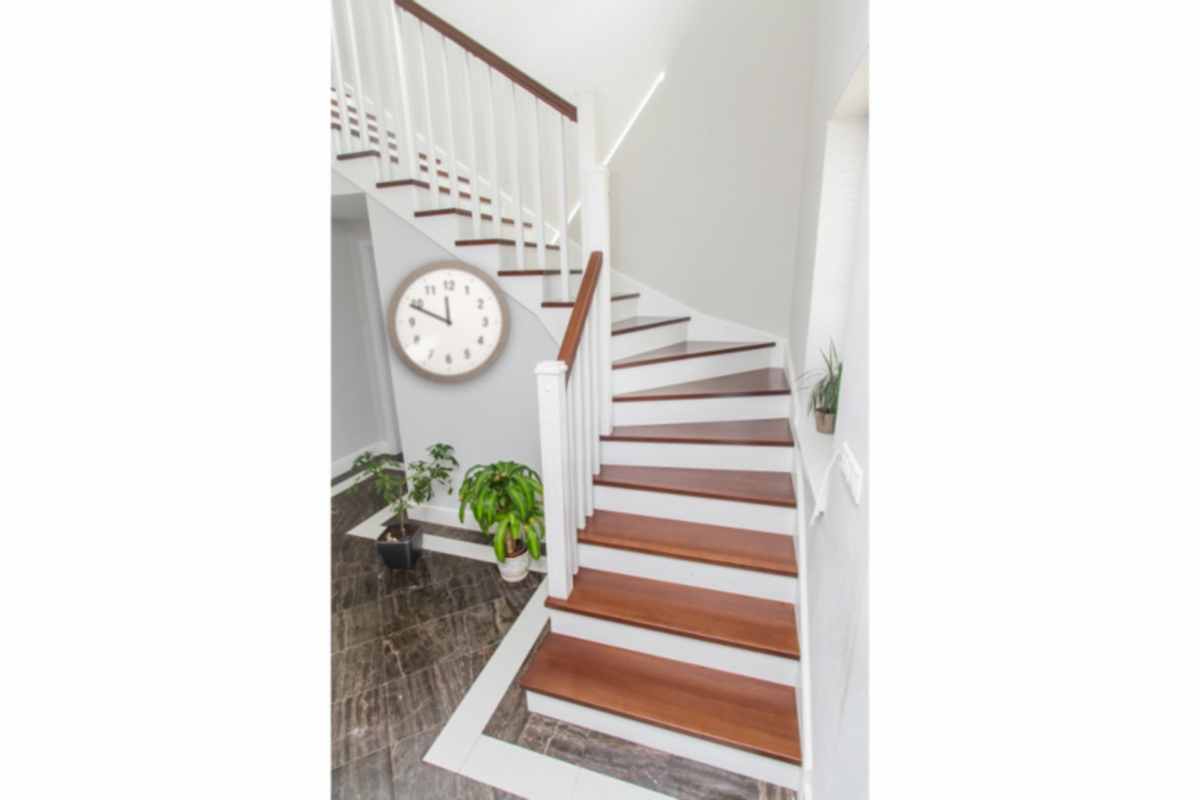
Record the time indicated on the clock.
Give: 11:49
